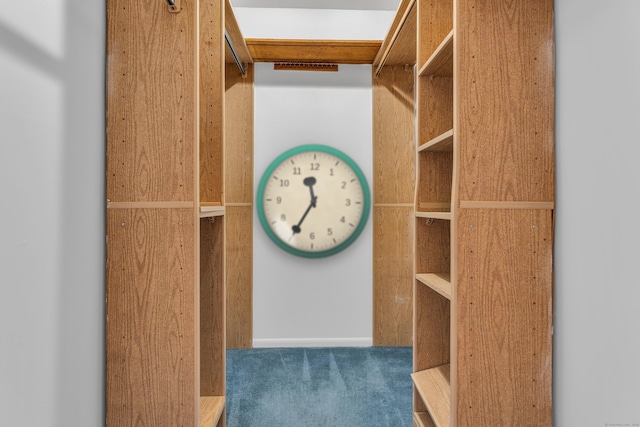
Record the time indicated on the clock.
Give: 11:35
